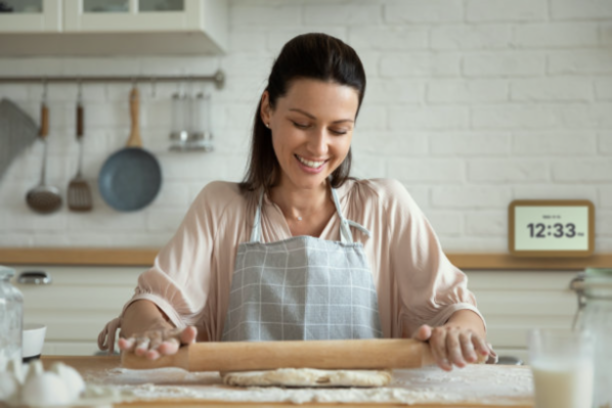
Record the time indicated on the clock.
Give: 12:33
